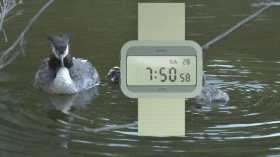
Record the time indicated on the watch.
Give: 7:50:58
